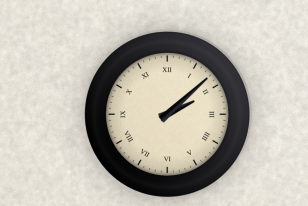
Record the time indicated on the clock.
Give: 2:08
